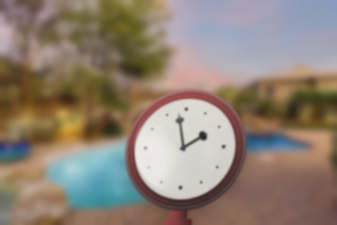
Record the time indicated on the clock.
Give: 1:58
